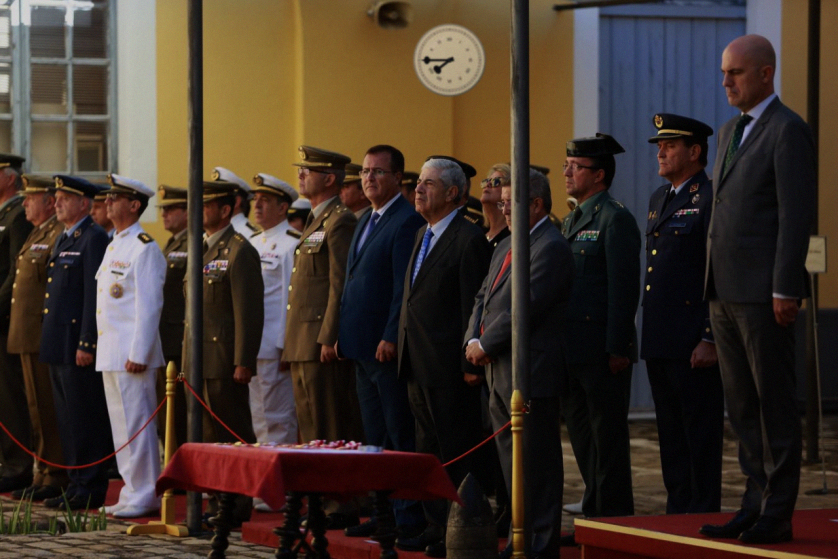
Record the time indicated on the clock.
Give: 7:45
